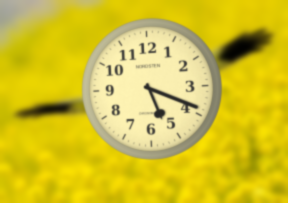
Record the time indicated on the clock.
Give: 5:19
